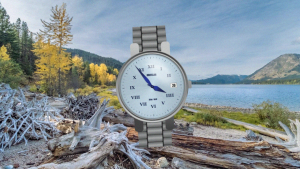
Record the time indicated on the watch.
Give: 3:54
